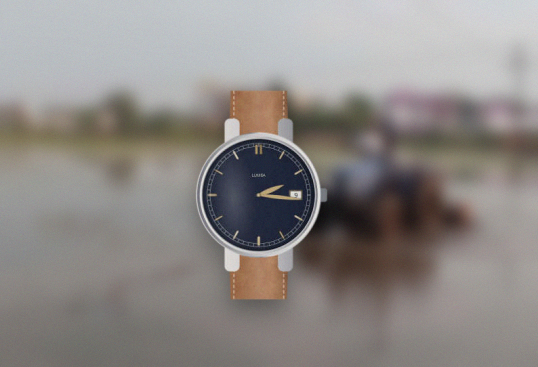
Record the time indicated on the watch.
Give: 2:16
